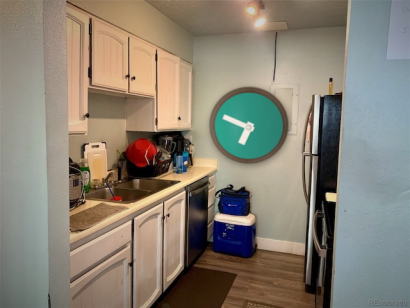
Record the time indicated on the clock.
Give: 6:49
